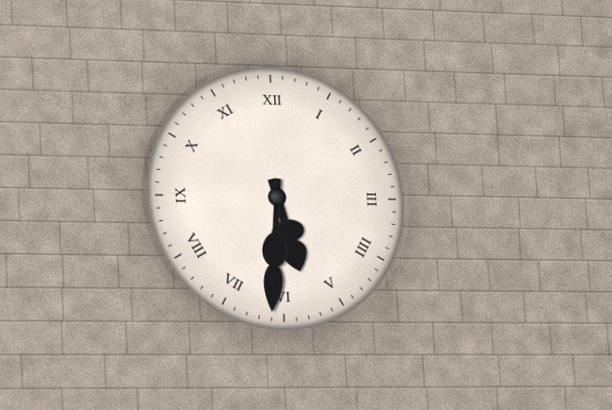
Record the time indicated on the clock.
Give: 5:31
